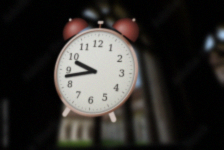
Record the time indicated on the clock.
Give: 9:43
